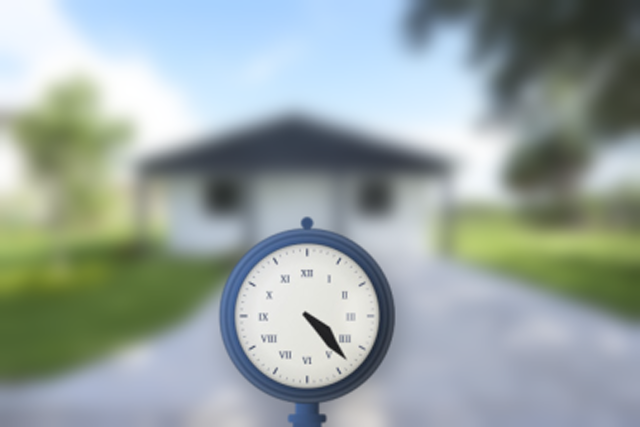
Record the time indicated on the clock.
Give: 4:23
